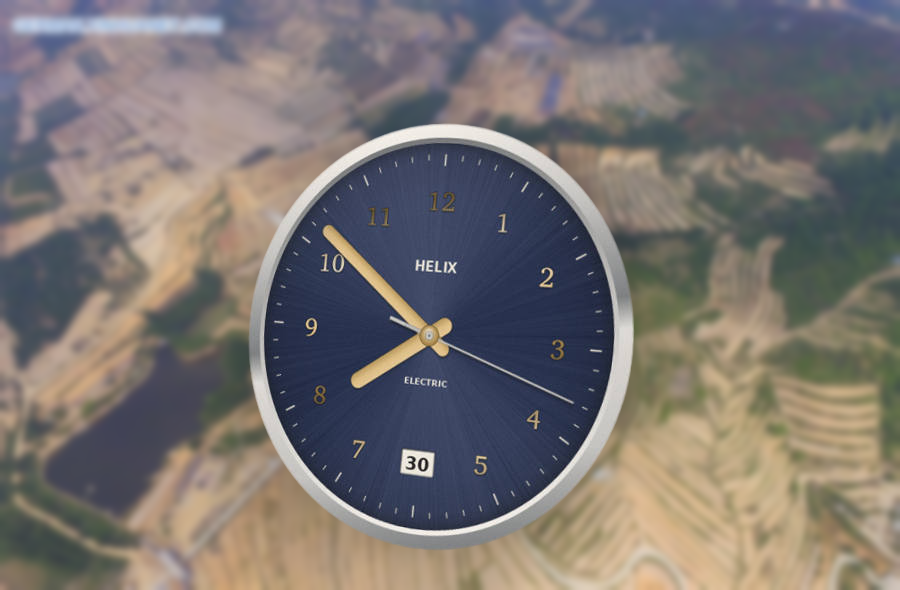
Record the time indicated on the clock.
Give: 7:51:18
